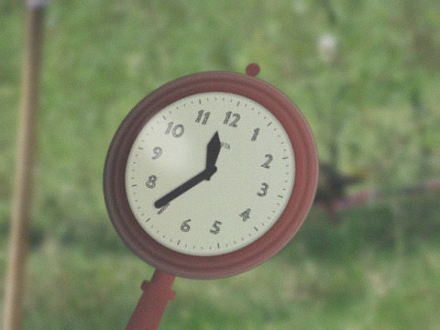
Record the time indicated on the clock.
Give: 11:36
